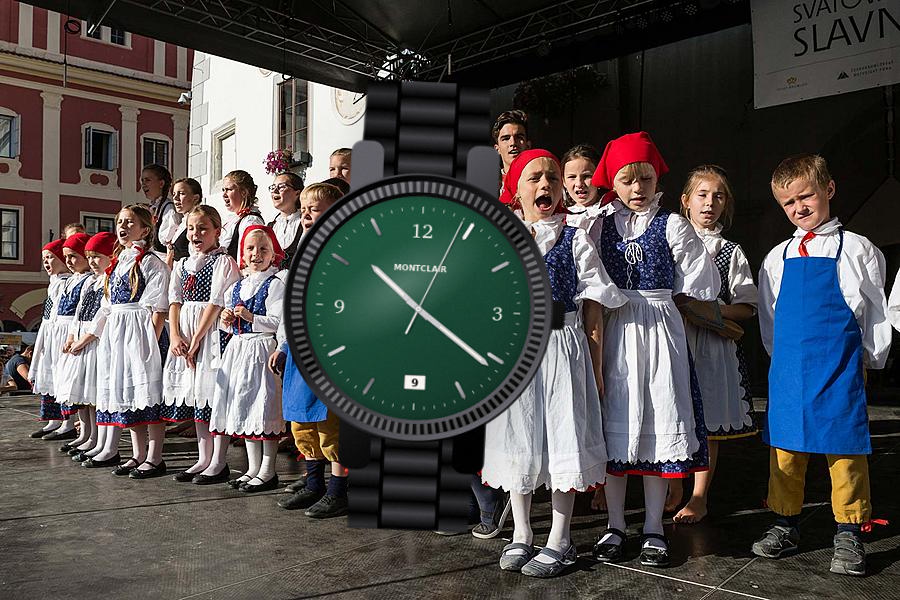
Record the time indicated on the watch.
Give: 10:21:04
